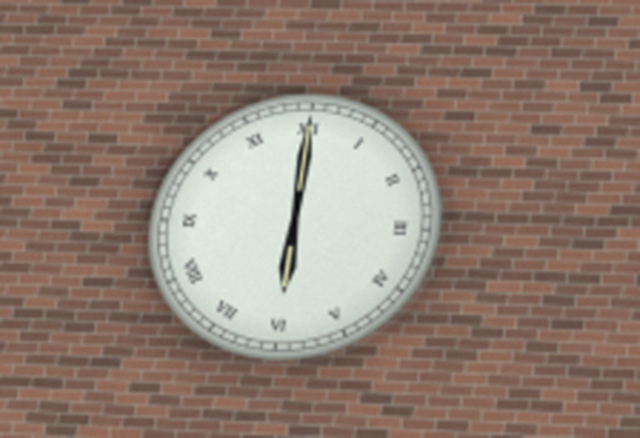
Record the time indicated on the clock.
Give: 6:00
